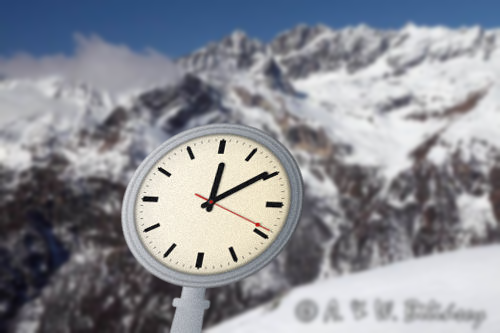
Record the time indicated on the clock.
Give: 12:09:19
